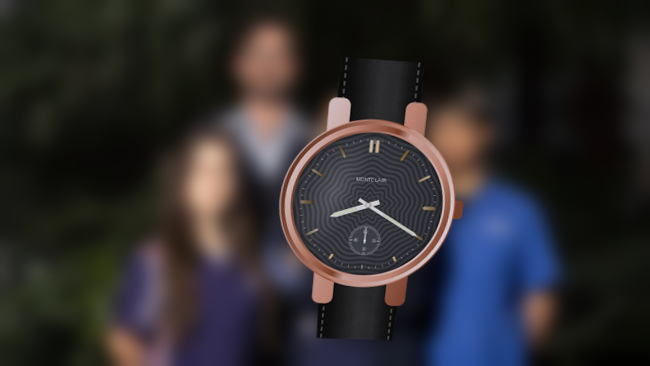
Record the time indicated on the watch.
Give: 8:20
